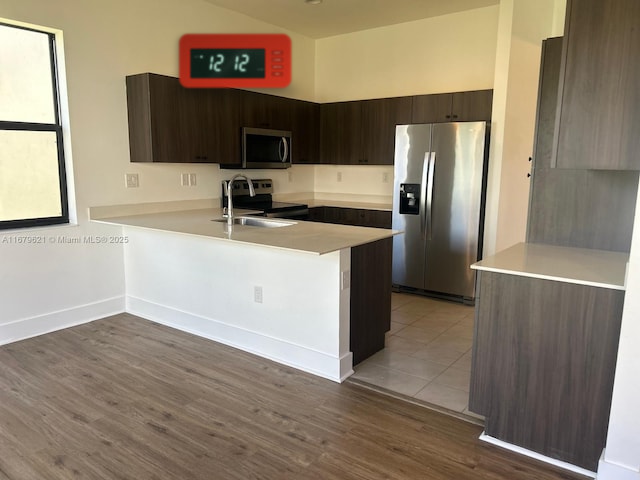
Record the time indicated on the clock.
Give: 12:12
